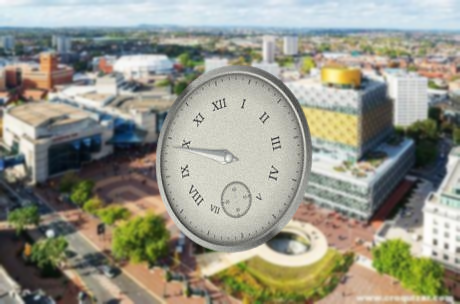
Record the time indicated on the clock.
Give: 9:49
